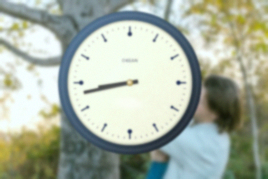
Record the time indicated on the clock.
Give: 8:43
